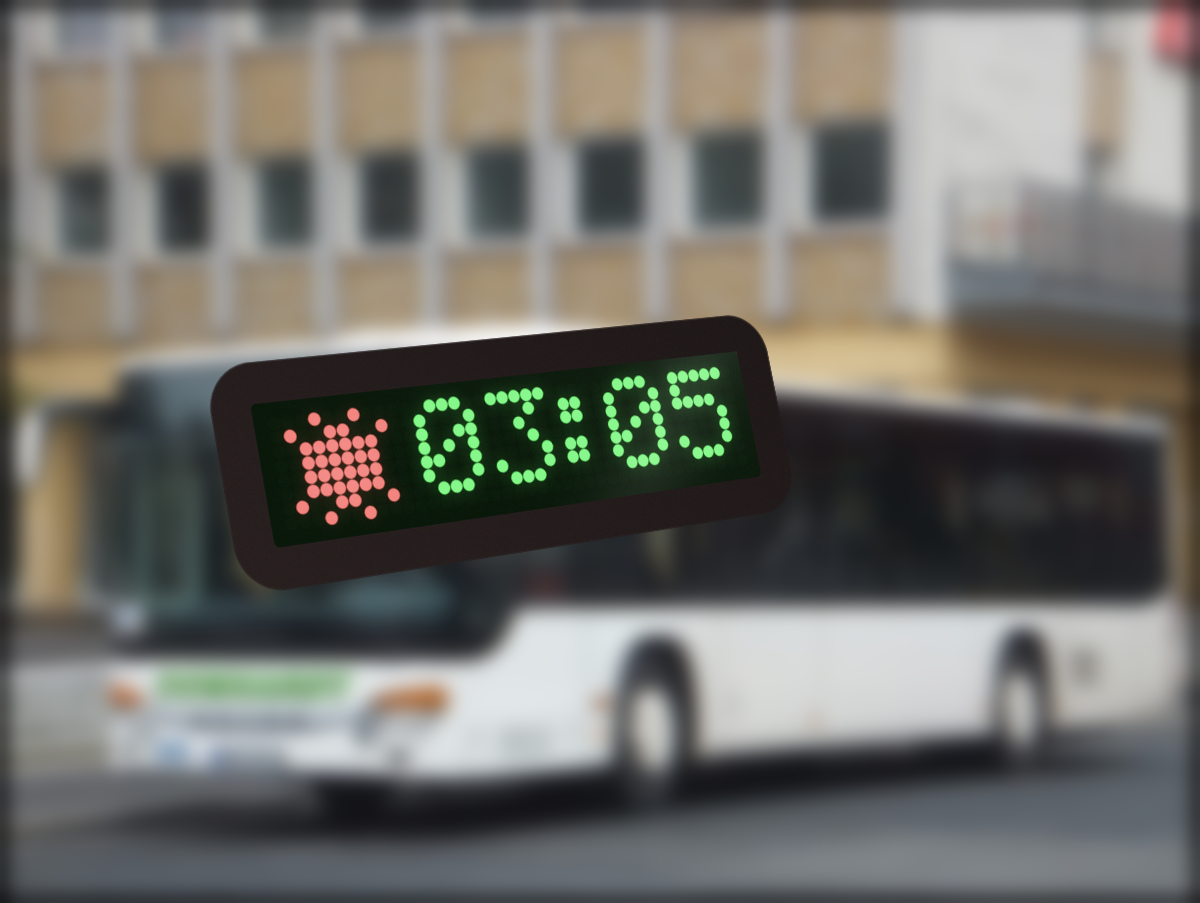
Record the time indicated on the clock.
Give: 3:05
